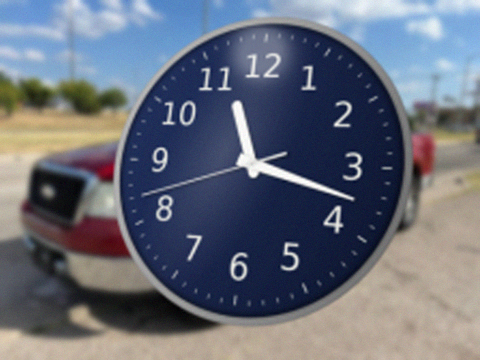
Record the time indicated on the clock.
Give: 11:17:42
